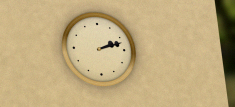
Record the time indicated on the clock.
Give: 2:12
